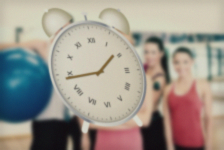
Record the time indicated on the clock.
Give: 1:44
